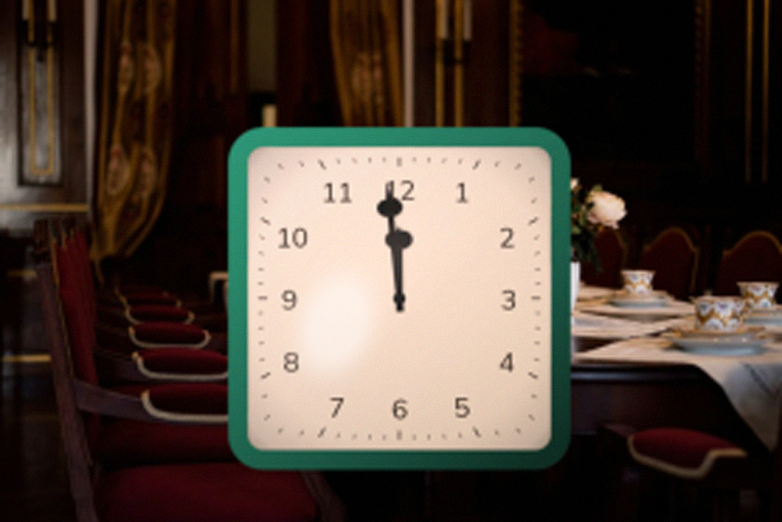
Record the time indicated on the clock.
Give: 11:59
